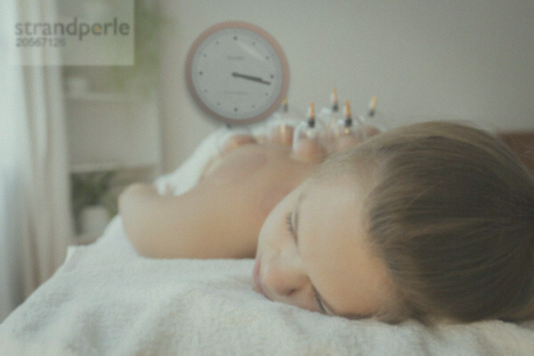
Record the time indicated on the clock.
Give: 3:17
